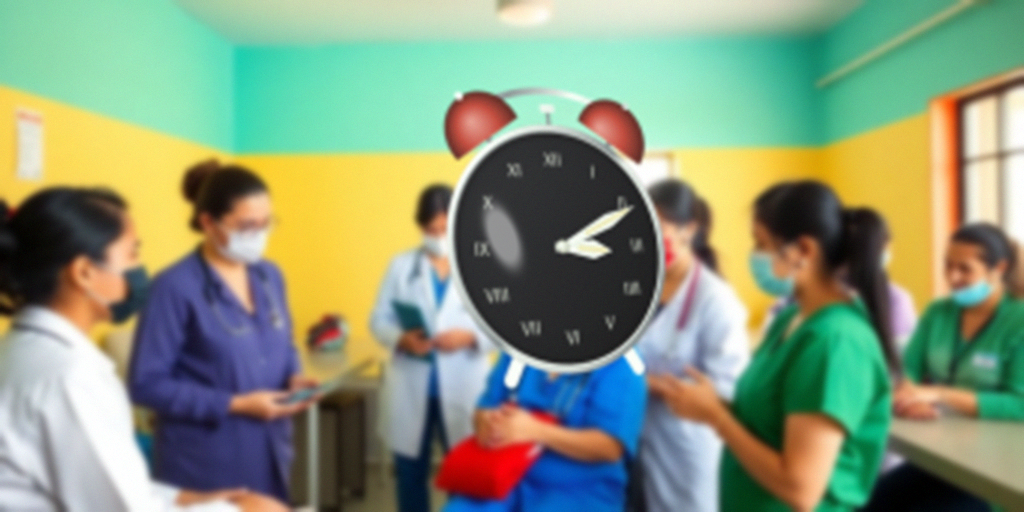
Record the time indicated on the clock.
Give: 3:11
